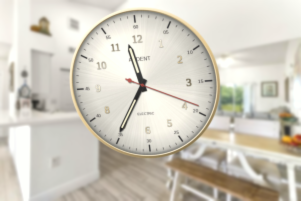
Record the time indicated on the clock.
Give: 11:35:19
